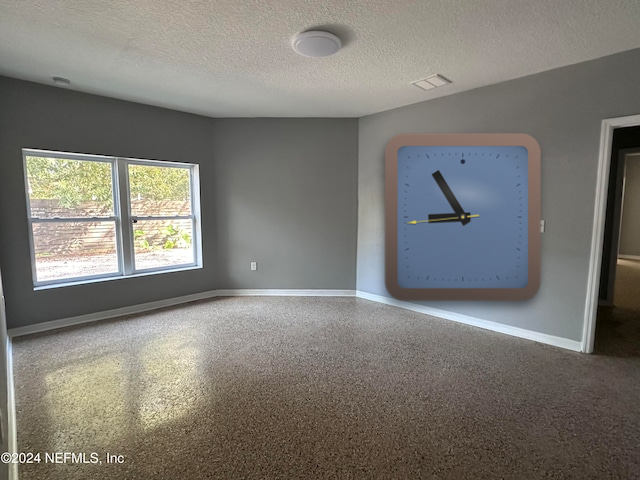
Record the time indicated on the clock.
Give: 8:54:44
